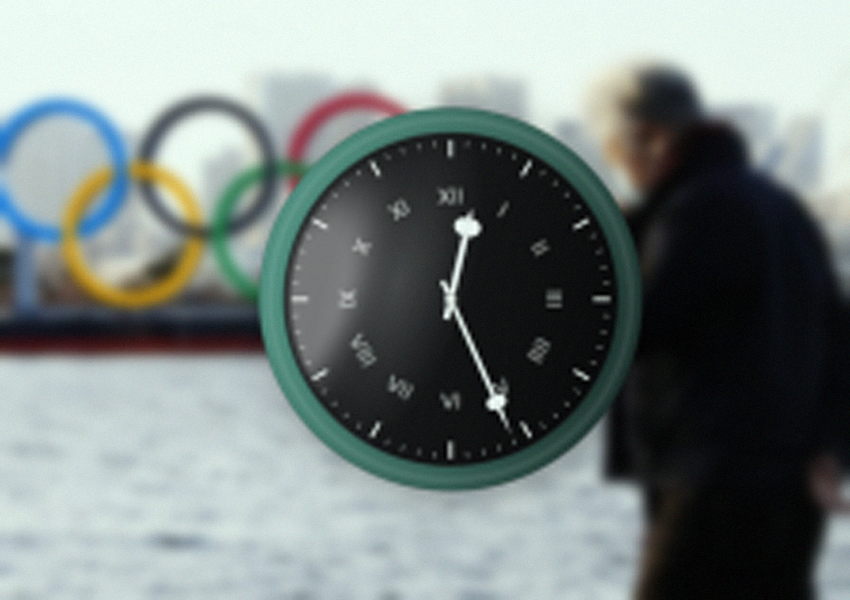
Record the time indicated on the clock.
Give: 12:26
